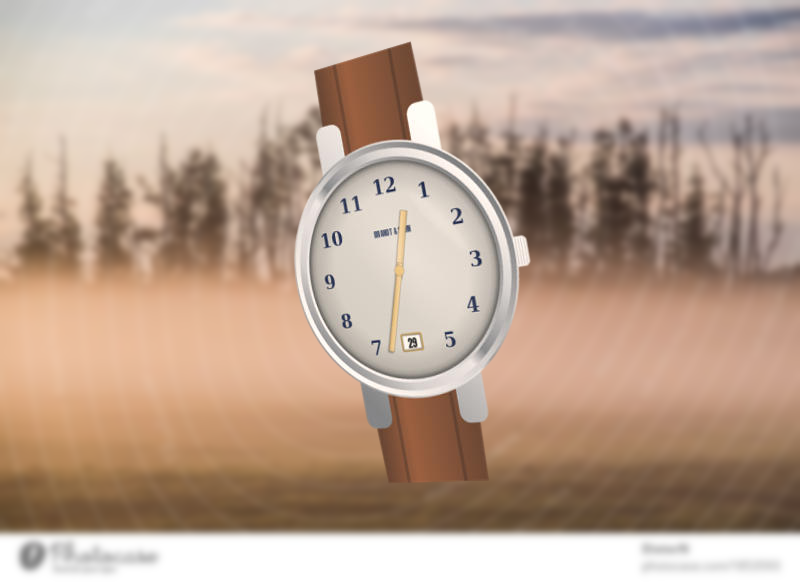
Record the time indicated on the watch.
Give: 12:33
